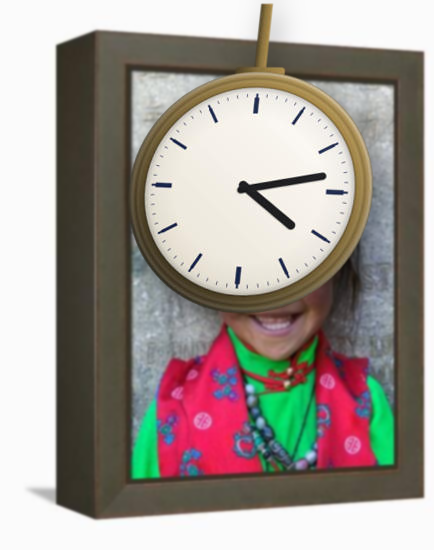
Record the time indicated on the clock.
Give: 4:13
